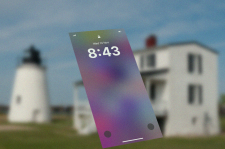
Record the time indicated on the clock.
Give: 8:43
